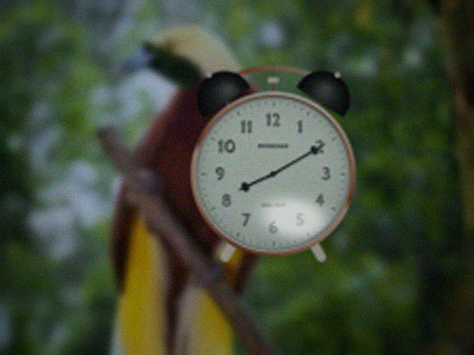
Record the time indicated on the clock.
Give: 8:10
